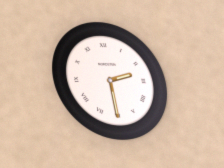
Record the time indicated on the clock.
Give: 2:30
